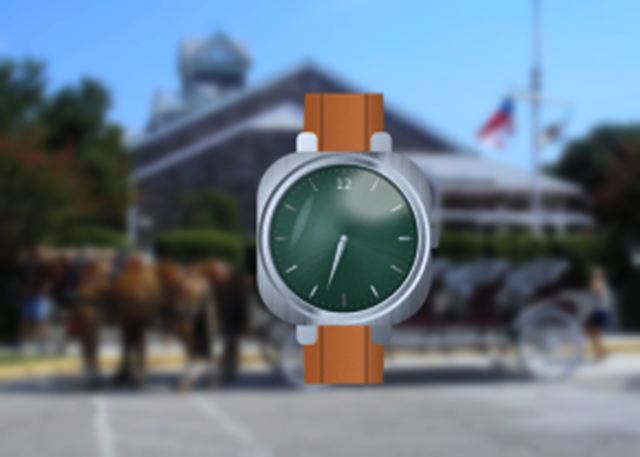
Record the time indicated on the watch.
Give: 6:33
